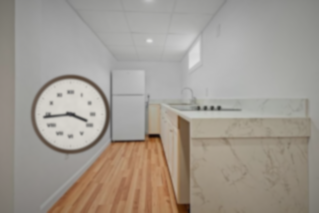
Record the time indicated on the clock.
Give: 3:44
